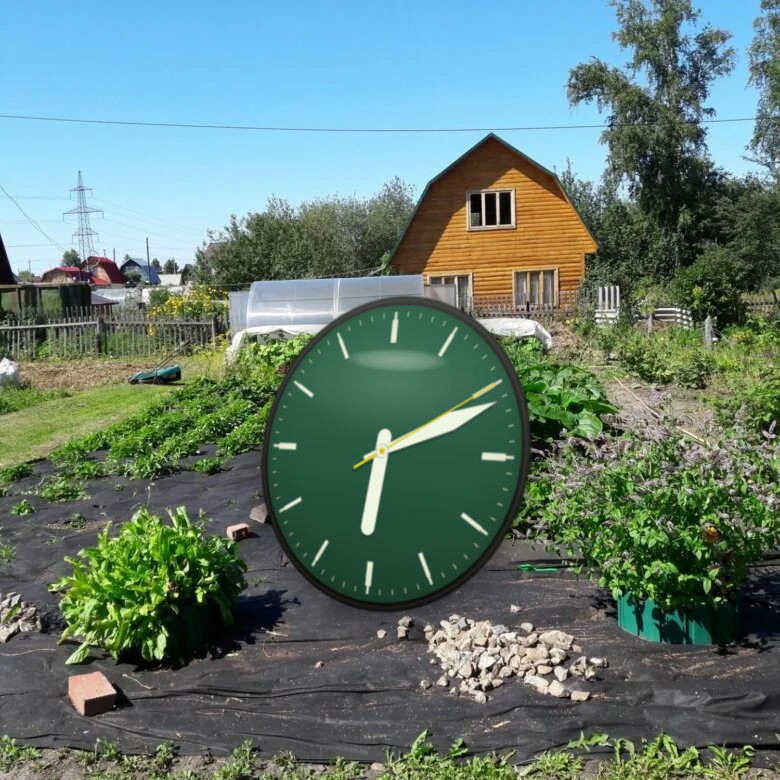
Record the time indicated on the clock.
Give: 6:11:10
